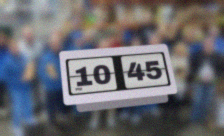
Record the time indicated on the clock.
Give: 10:45
